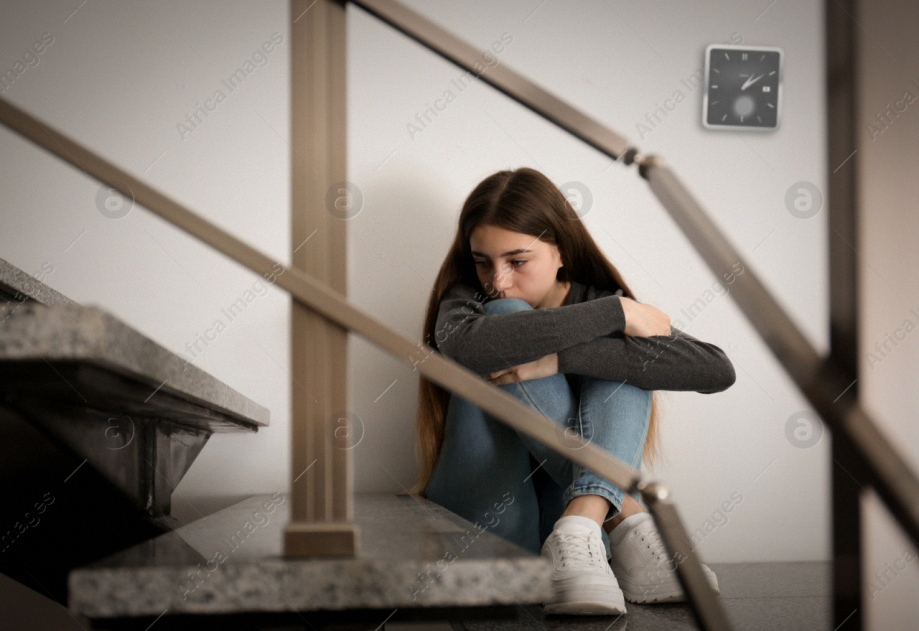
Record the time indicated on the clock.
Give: 1:09
